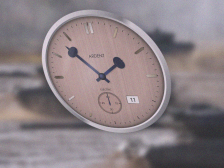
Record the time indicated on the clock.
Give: 1:53
